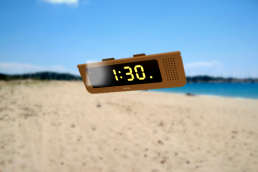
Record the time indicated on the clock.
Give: 1:30
